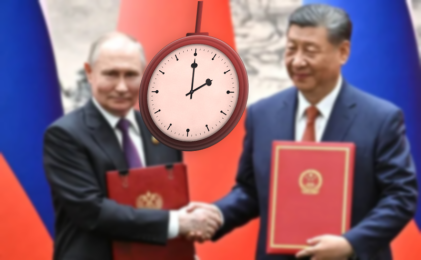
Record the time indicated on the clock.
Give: 2:00
